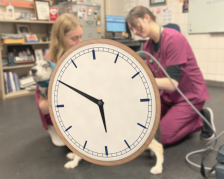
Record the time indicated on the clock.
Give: 5:50
